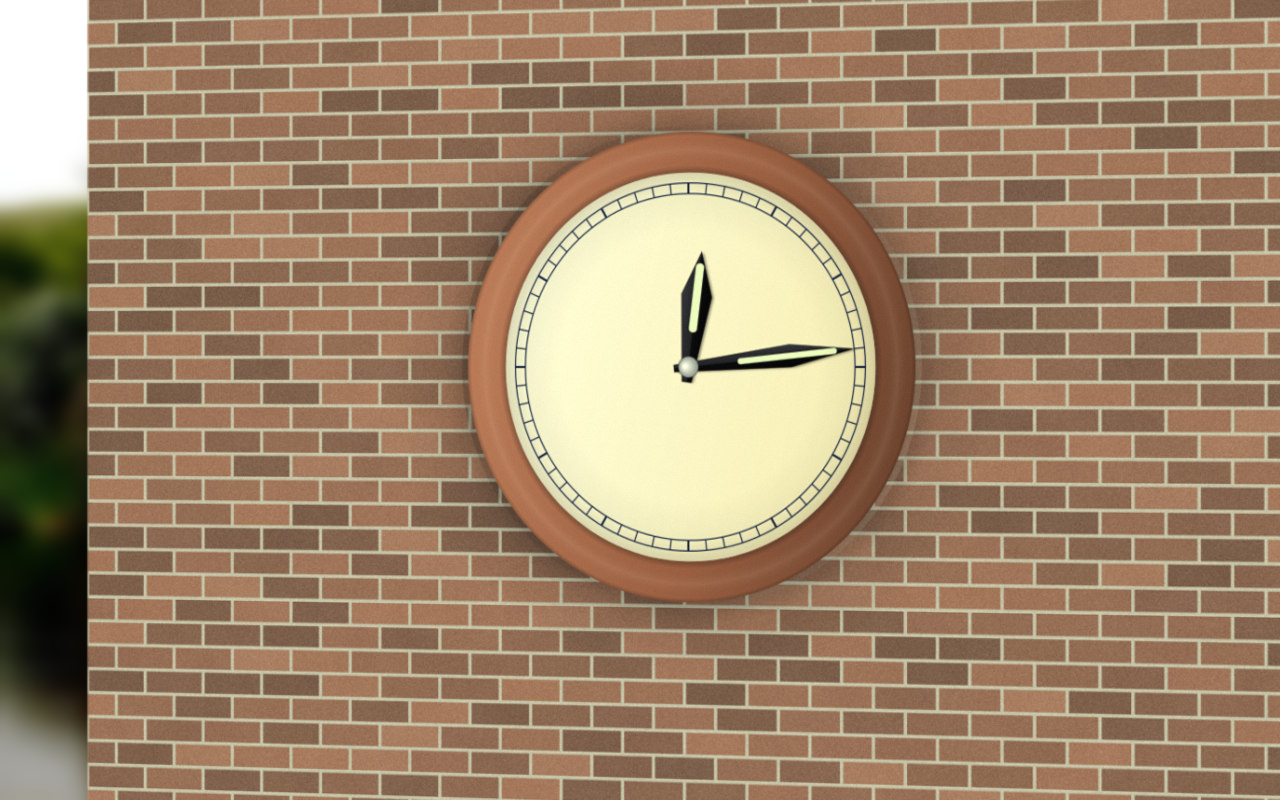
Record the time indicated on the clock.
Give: 12:14
